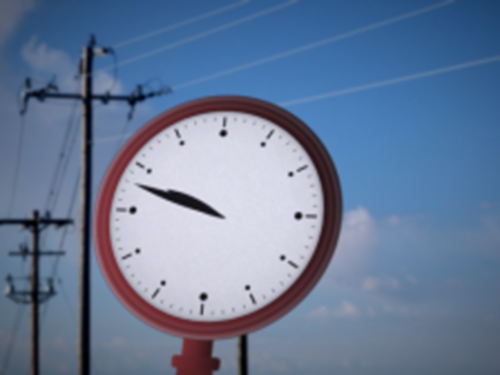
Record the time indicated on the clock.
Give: 9:48
